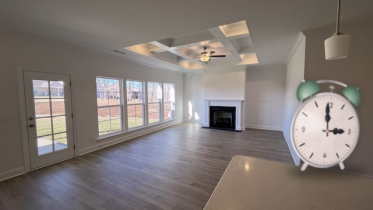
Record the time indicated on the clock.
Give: 2:59
